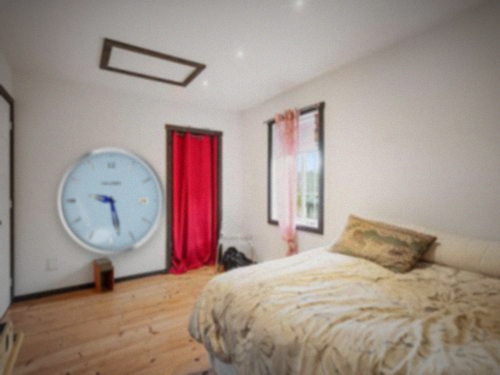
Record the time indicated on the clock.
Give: 9:28
